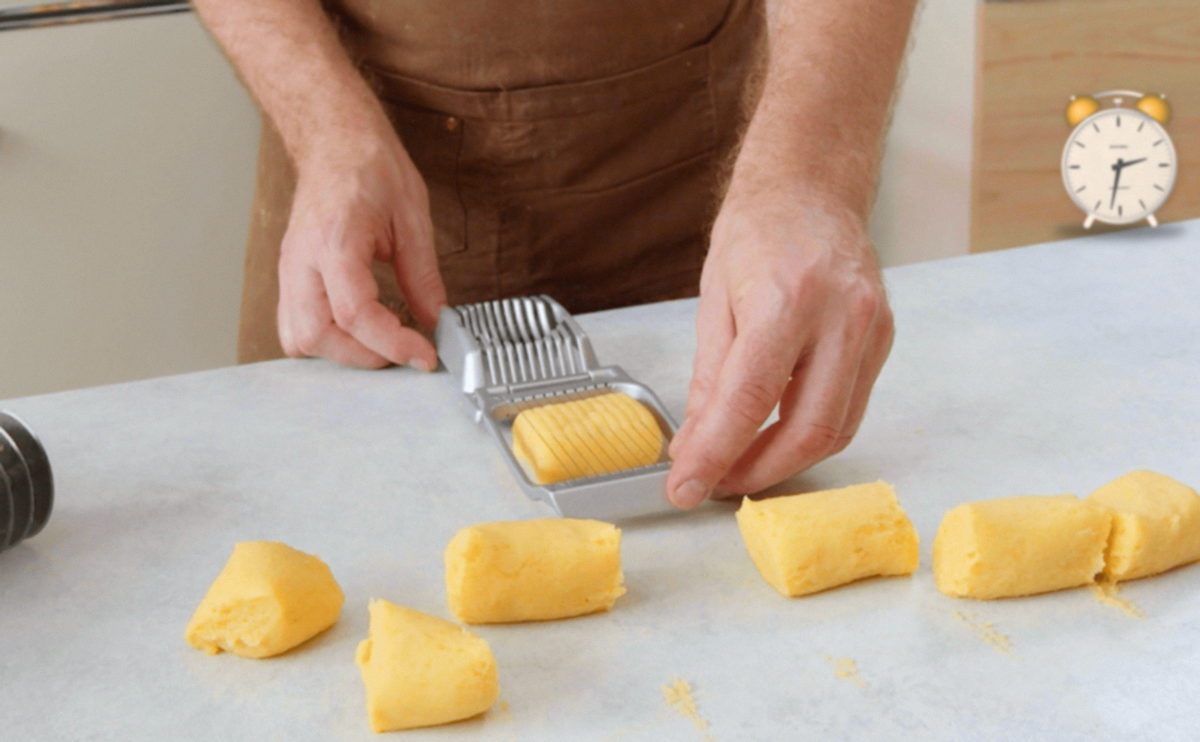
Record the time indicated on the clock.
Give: 2:32
